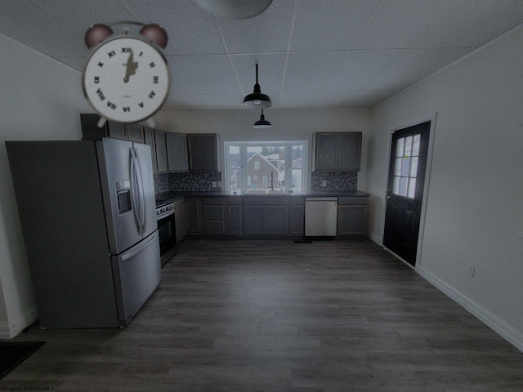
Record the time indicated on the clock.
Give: 1:02
